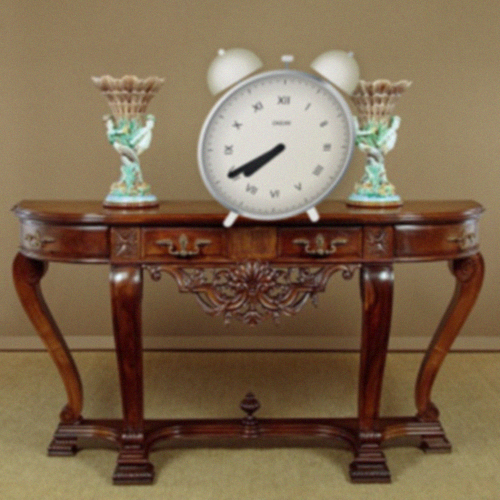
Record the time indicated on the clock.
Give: 7:40
